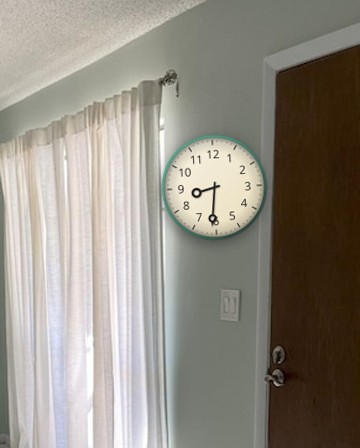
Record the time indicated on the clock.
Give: 8:31
